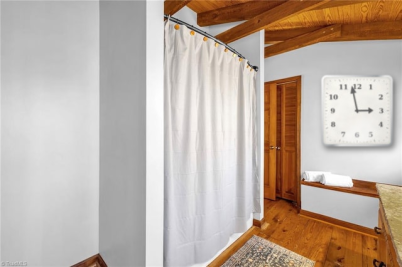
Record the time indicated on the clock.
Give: 2:58
